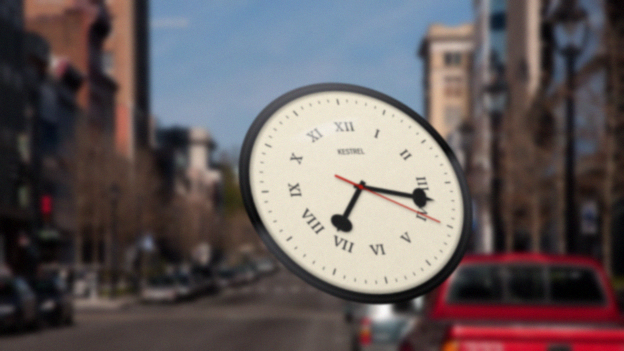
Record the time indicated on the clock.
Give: 7:17:20
